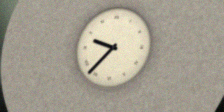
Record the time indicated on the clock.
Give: 9:37
